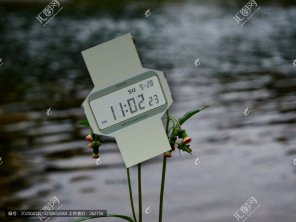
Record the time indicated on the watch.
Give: 11:02:23
